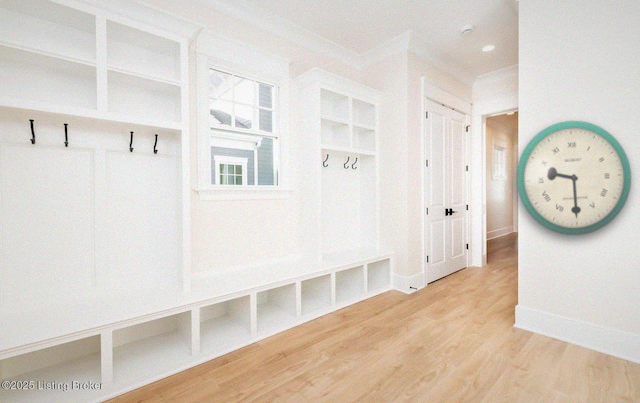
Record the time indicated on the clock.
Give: 9:30
